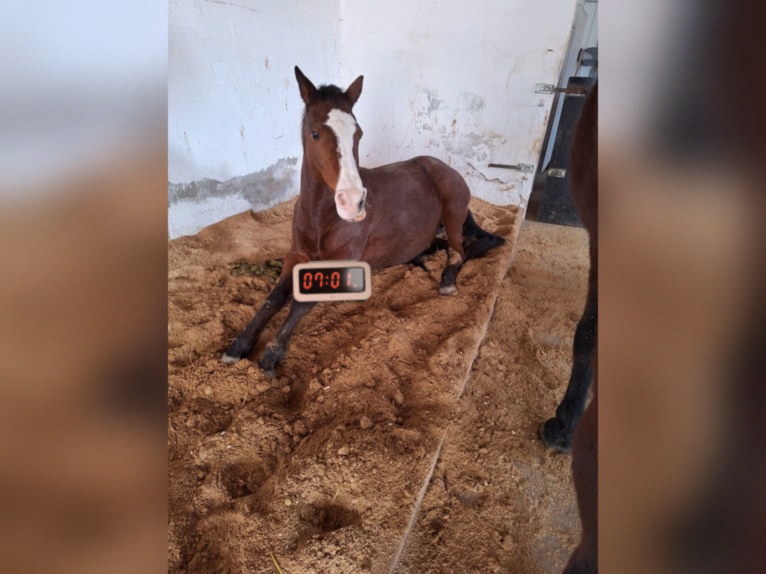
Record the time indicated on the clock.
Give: 7:01
